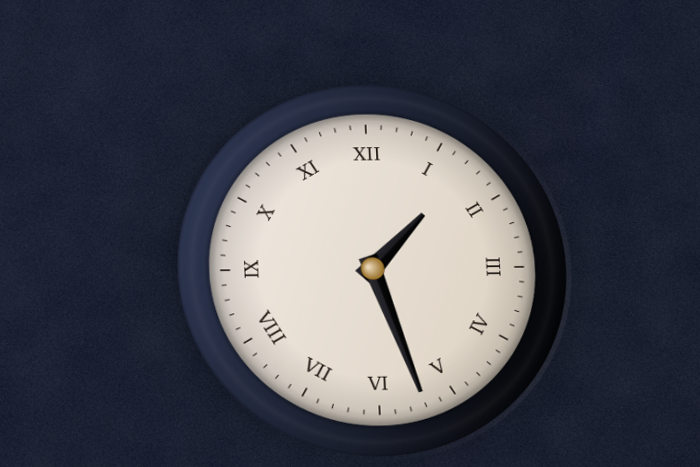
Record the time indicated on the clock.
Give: 1:27
